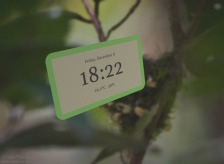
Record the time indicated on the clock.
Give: 18:22
